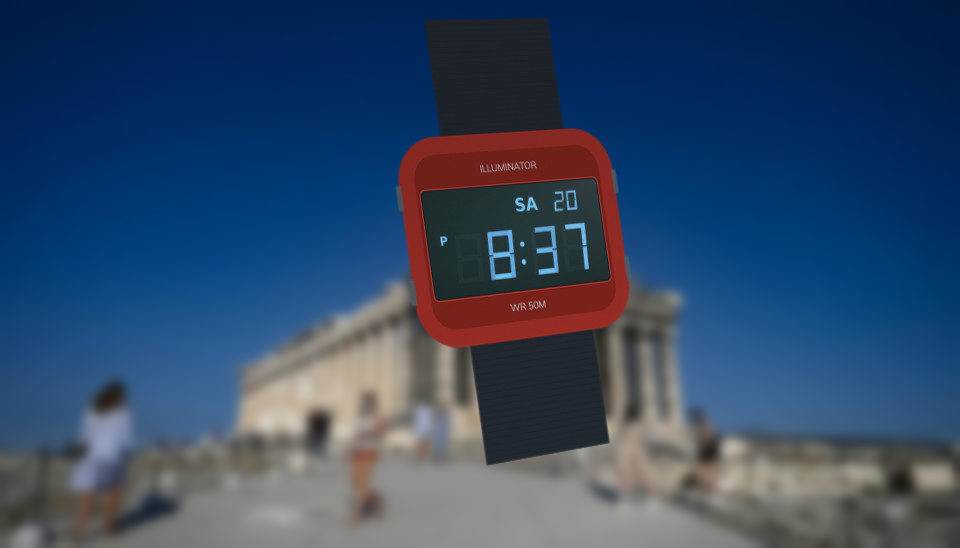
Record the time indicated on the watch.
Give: 8:37
